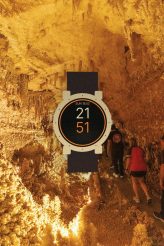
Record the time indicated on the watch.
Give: 21:51
